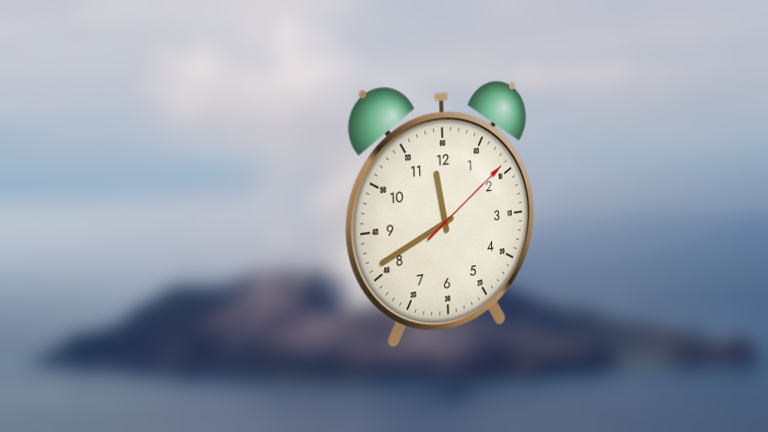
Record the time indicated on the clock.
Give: 11:41:09
